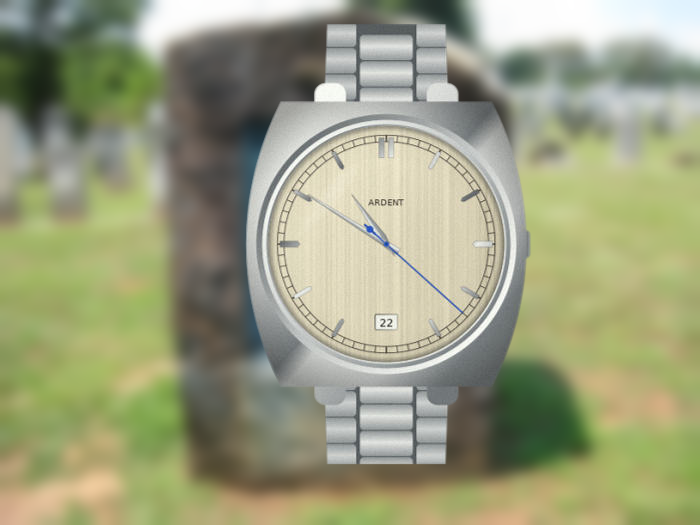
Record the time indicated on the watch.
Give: 10:50:22
